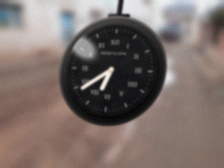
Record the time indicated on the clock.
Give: 6:39
